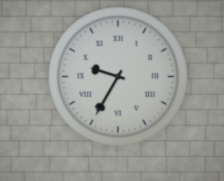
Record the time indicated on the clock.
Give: 9:35
